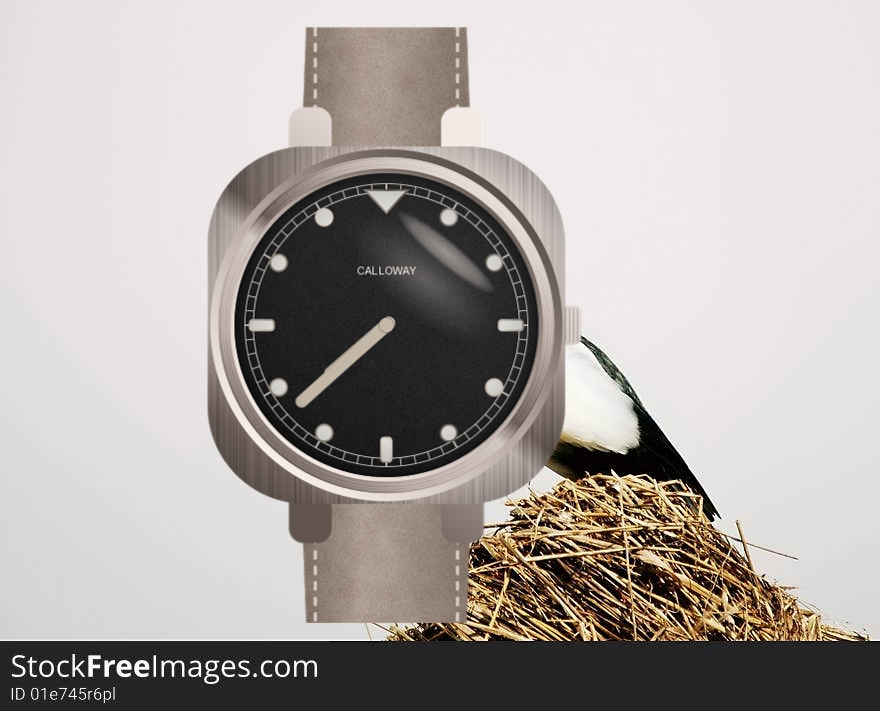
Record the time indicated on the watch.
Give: 7:38
